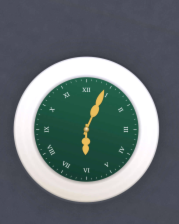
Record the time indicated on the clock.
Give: 6:04
